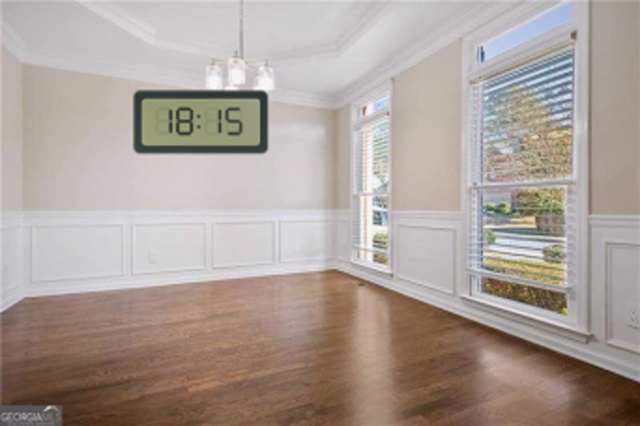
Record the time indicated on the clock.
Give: 18:15
